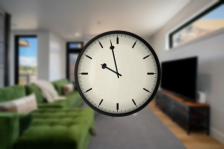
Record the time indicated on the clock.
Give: 9:58
